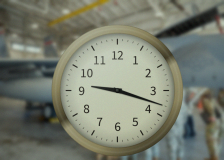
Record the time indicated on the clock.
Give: 9:18
